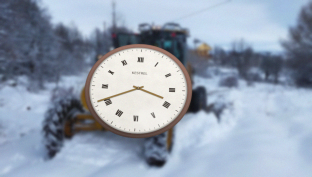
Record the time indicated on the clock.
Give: 3:41
